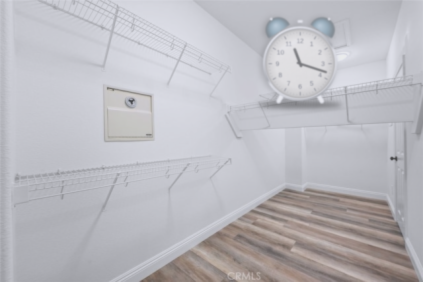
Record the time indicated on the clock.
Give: 11:18
